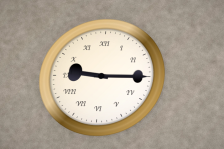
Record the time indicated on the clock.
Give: 9:15
